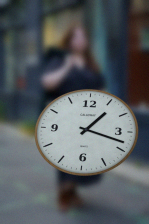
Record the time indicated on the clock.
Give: 1:18
